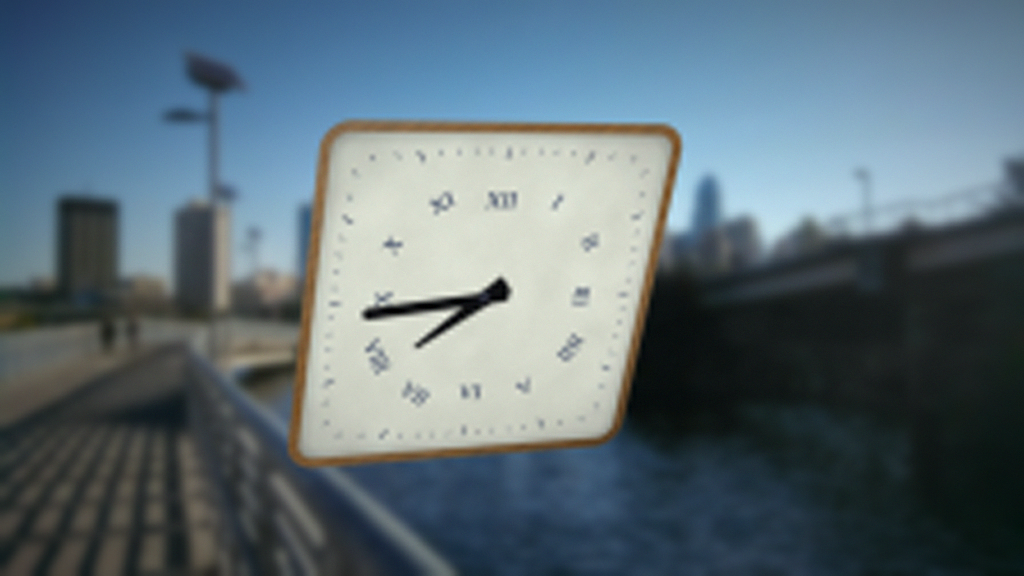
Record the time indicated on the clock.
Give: 7:44
